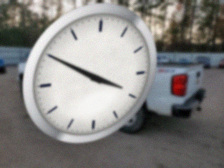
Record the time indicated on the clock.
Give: 3:50
